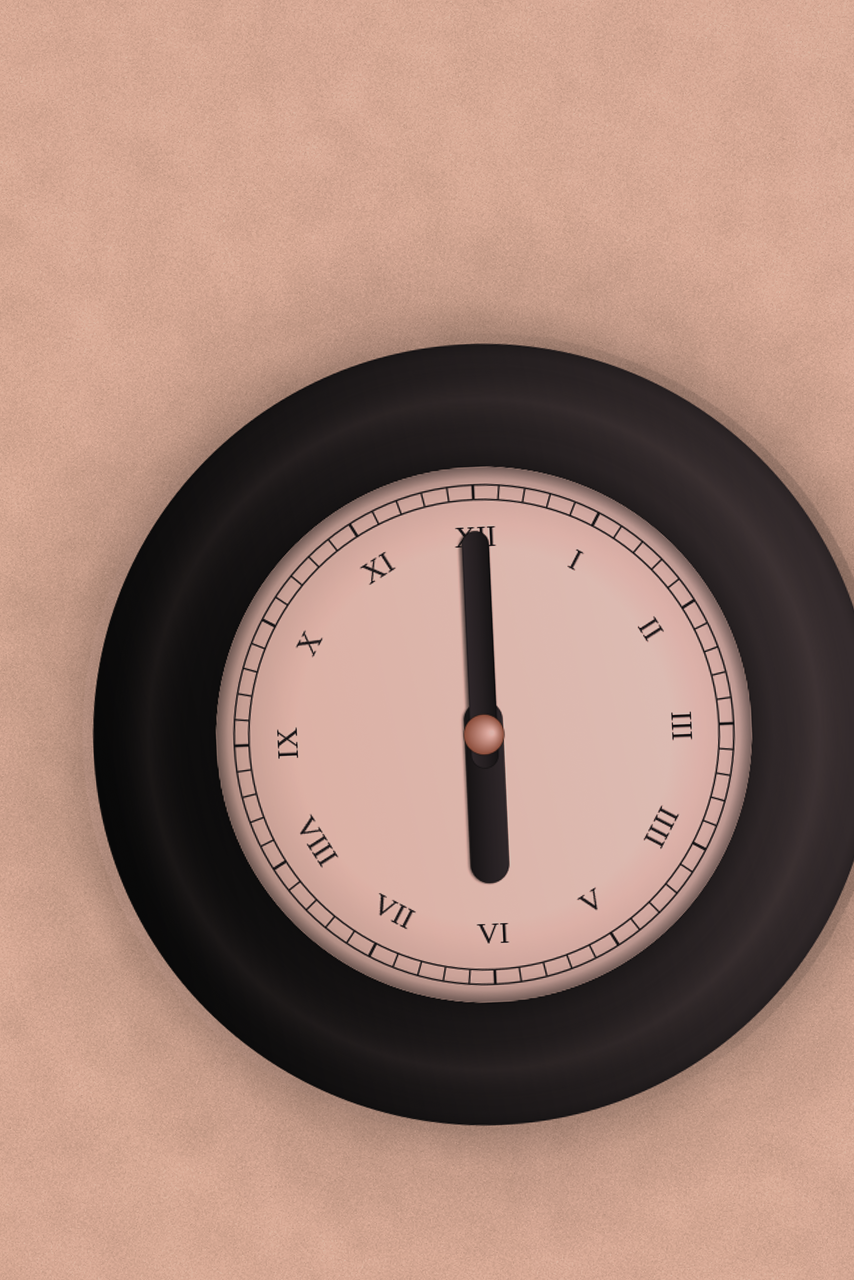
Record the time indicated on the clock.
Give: 6:00
